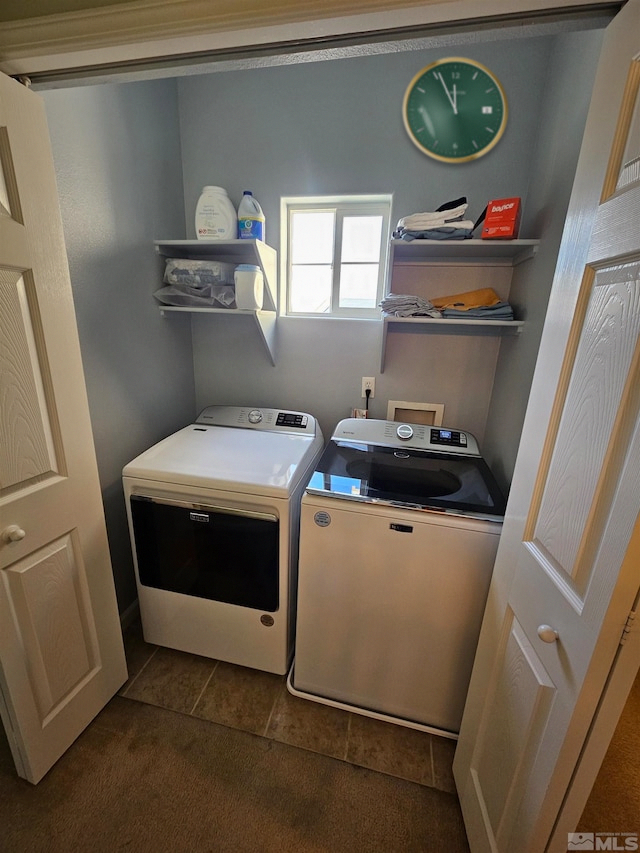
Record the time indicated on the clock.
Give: 11:56
